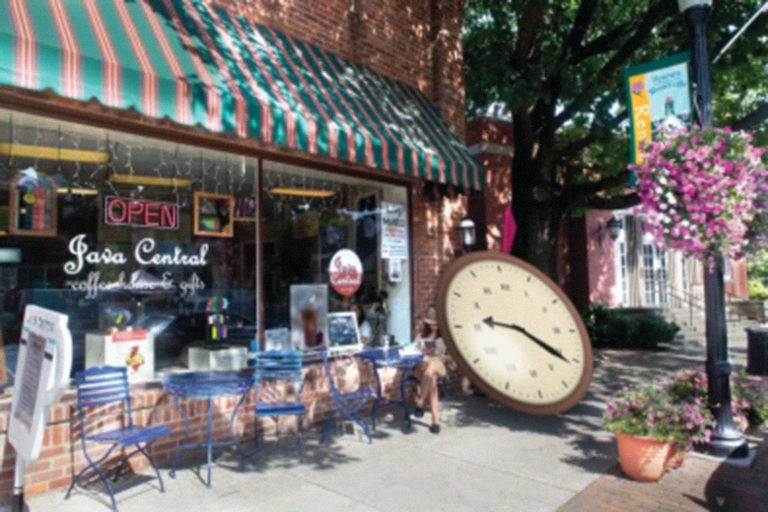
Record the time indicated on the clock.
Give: 9:21
